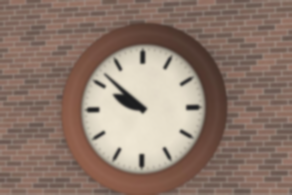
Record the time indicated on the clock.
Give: 9:52
